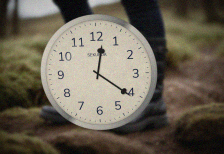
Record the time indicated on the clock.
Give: 12:21
